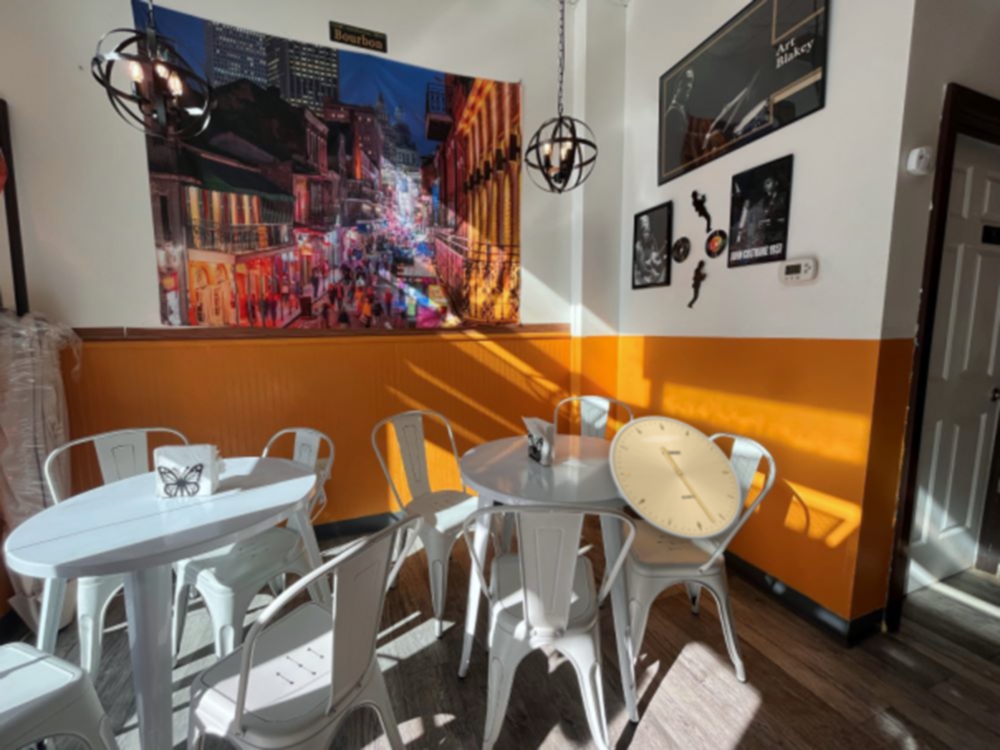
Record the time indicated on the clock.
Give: 11:27
